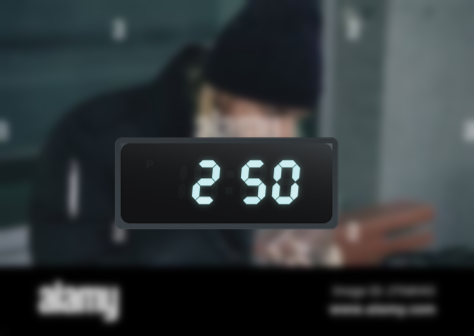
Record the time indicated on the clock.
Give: 2:50
